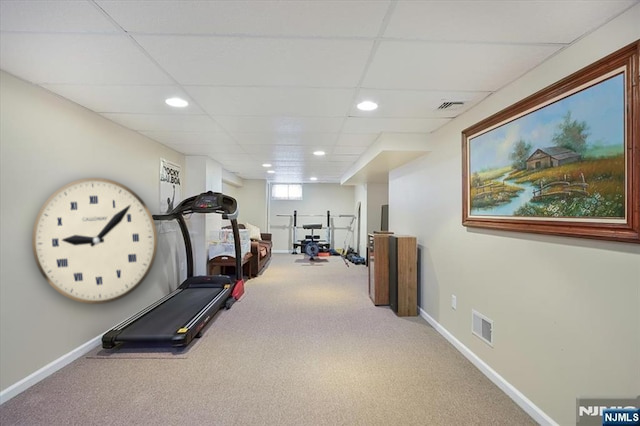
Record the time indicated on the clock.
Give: 9:08
